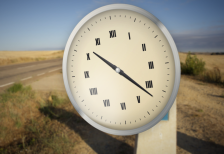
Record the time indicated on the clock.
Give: 10:22
